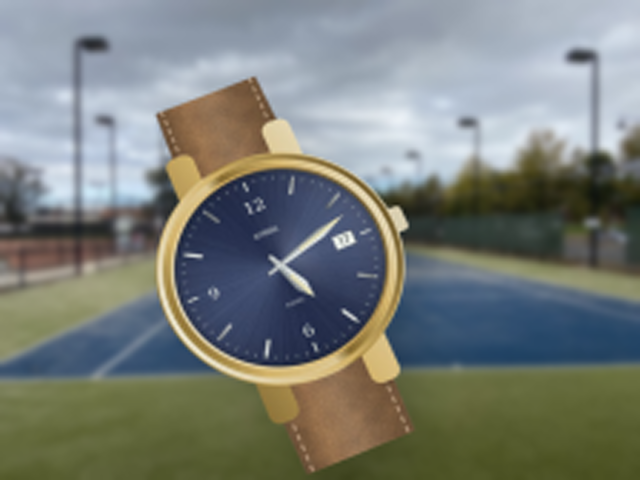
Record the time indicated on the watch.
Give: 5:12
